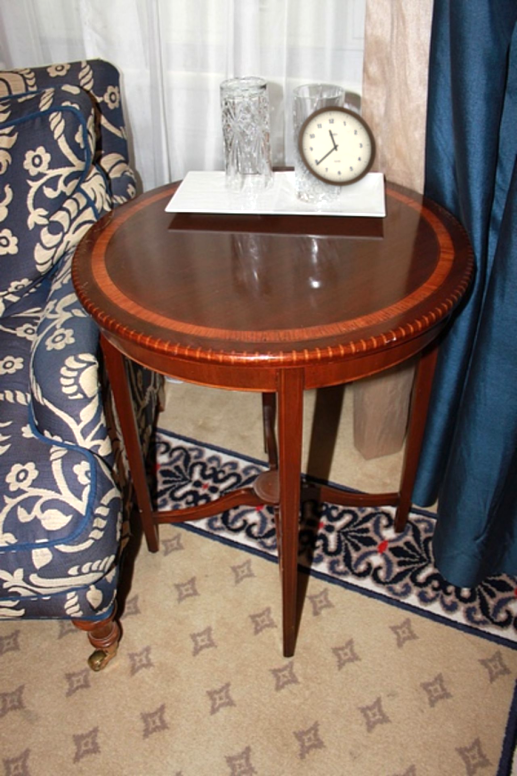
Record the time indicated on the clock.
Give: 11:39
